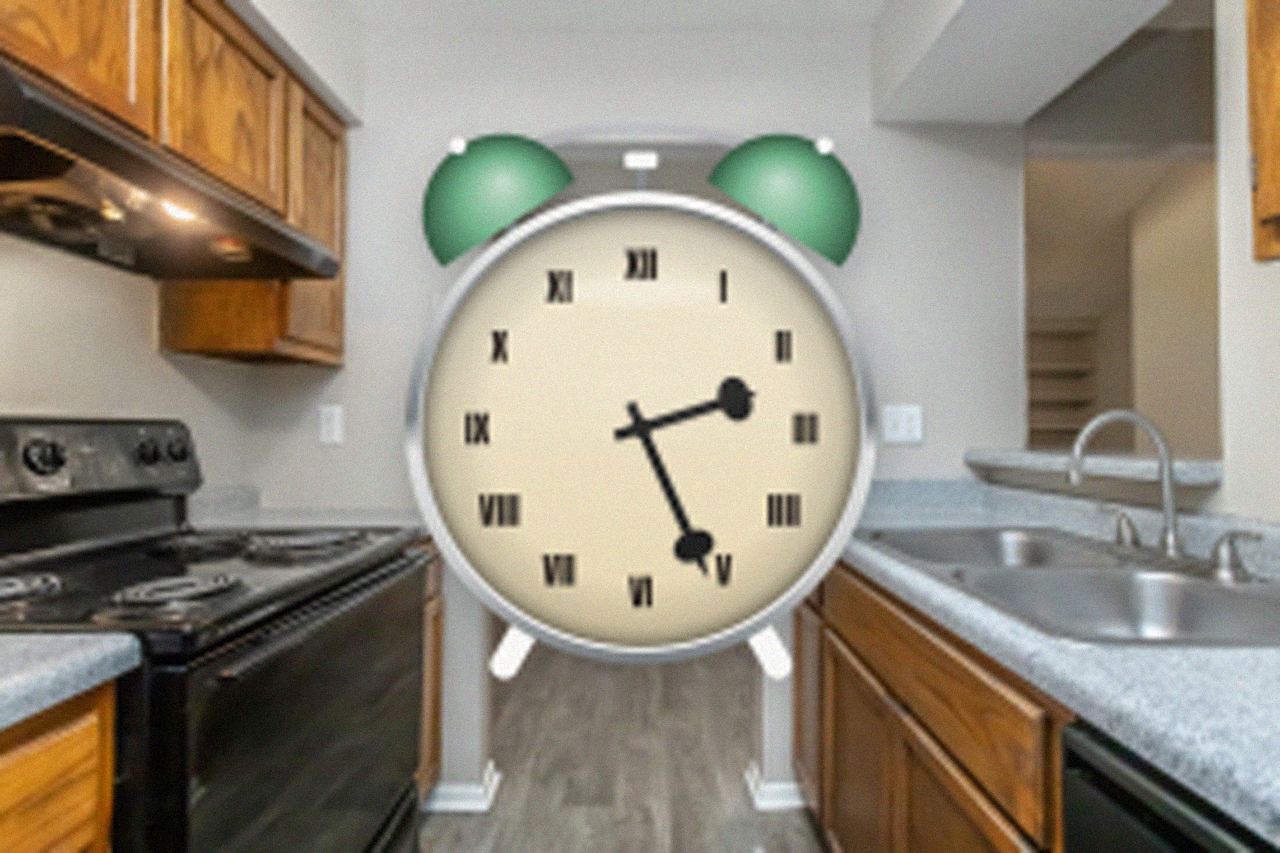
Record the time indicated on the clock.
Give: 2:26
